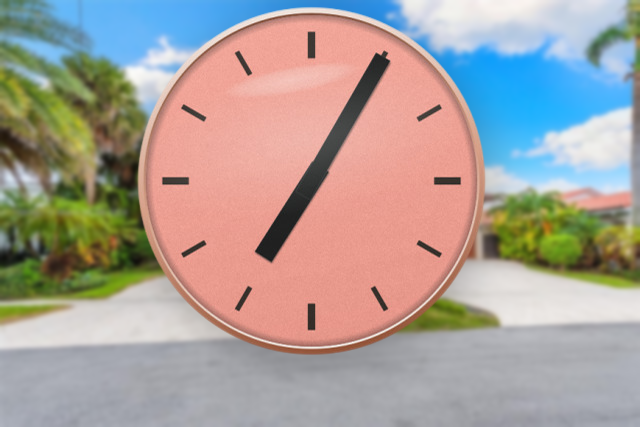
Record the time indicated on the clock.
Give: 7:05
